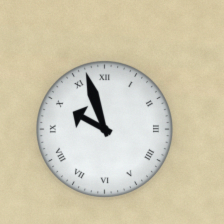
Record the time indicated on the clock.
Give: 9:57
